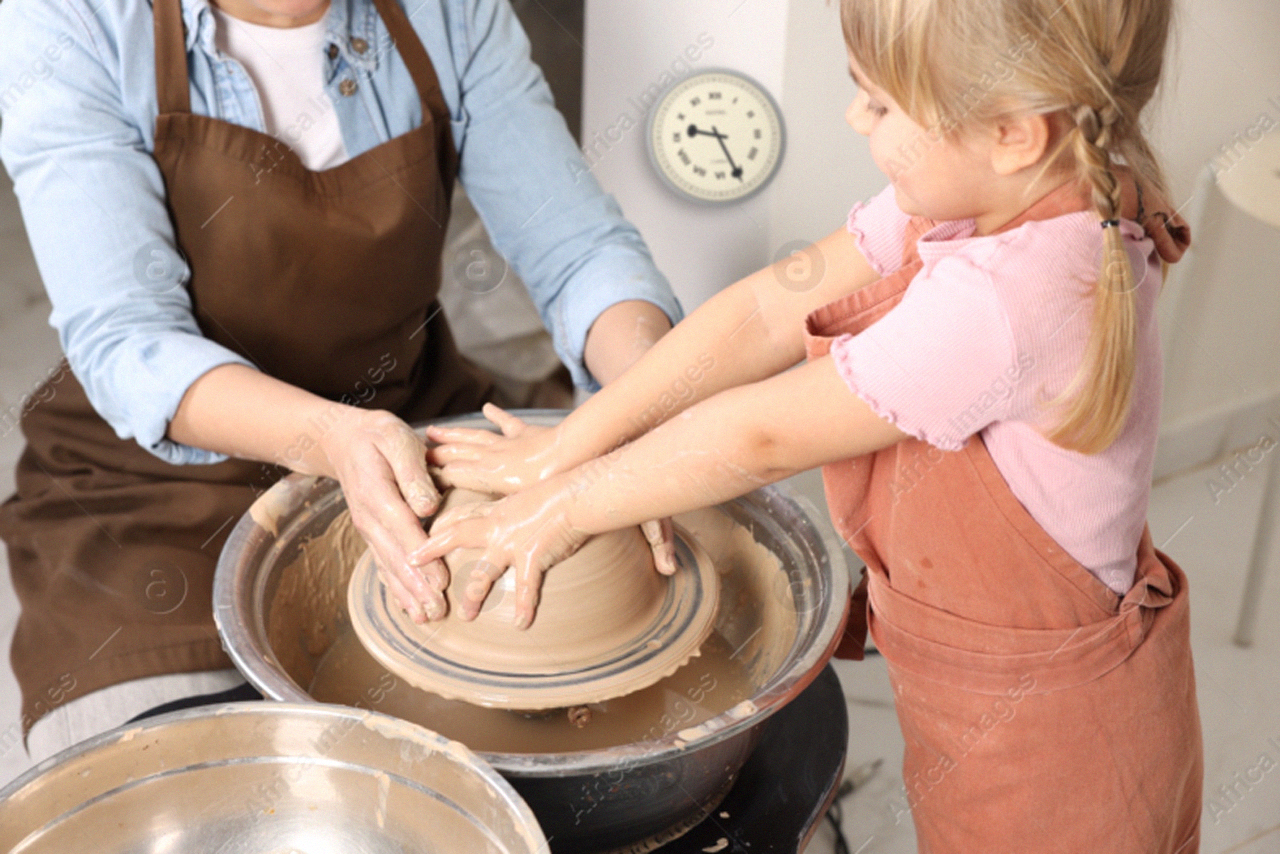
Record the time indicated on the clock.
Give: 9:26
